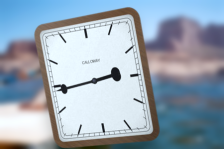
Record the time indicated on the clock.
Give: 2:44
